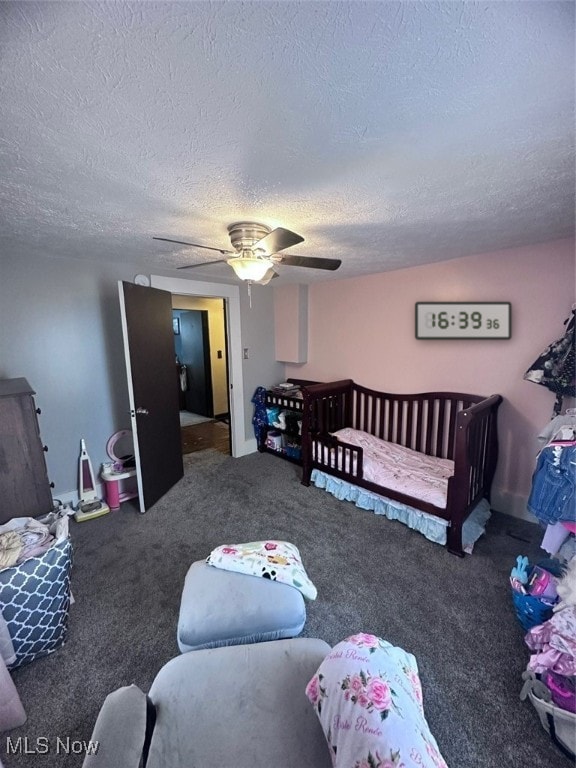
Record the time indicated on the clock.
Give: 16:39:36
